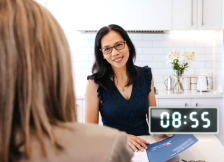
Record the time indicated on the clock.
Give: 8:55
